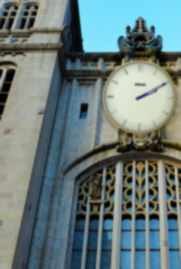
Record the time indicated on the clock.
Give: 2:10
